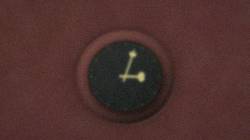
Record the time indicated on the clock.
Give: 3:03
